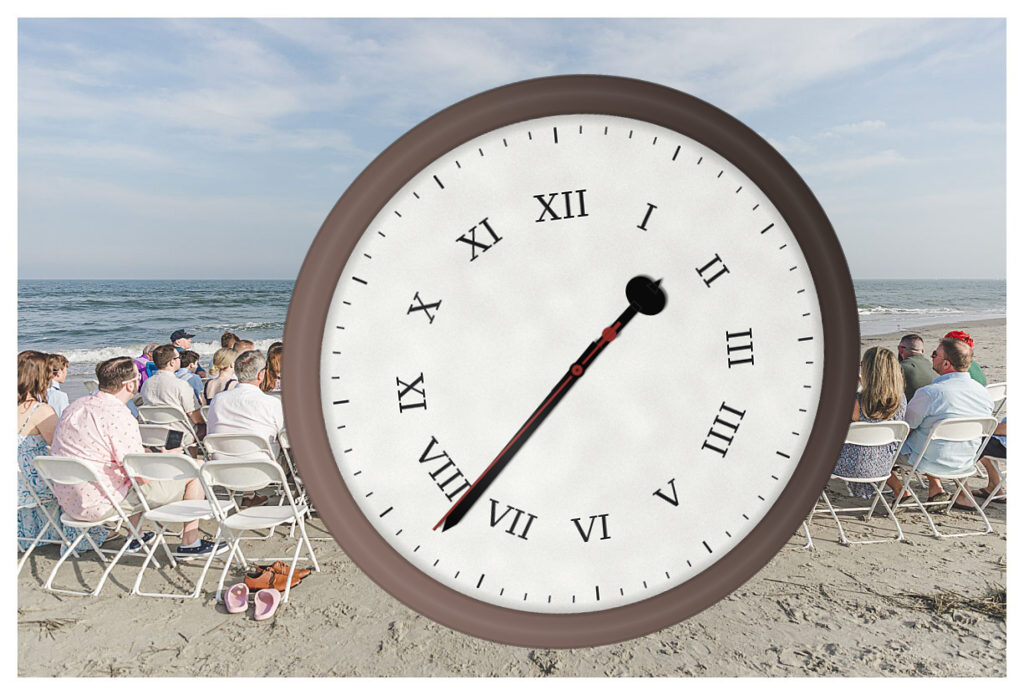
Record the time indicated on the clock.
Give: 1:37:38
